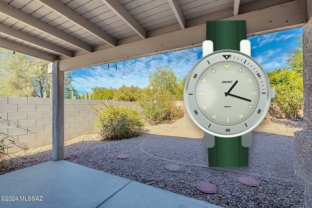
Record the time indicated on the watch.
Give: 1:18
